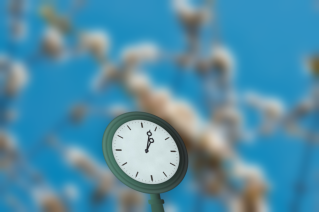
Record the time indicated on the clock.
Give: 1:03
